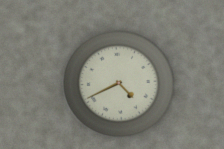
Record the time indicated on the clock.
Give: 4:41
